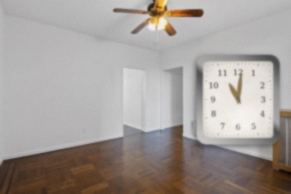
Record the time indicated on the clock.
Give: 11:01
